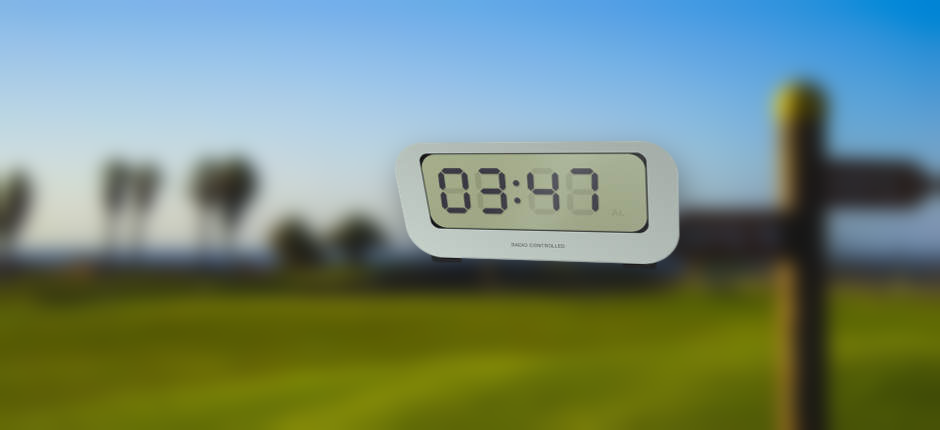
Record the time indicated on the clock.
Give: 3:47
